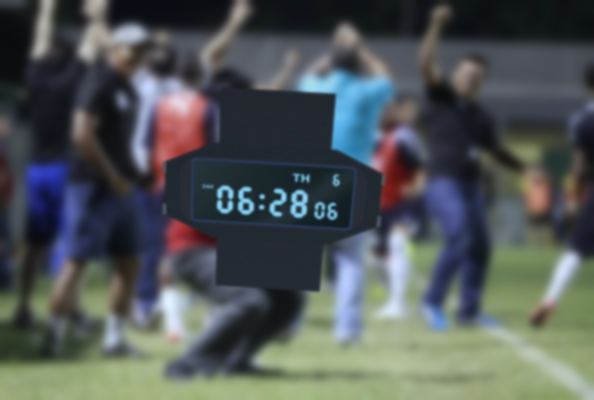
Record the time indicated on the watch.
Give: 6:28:06
